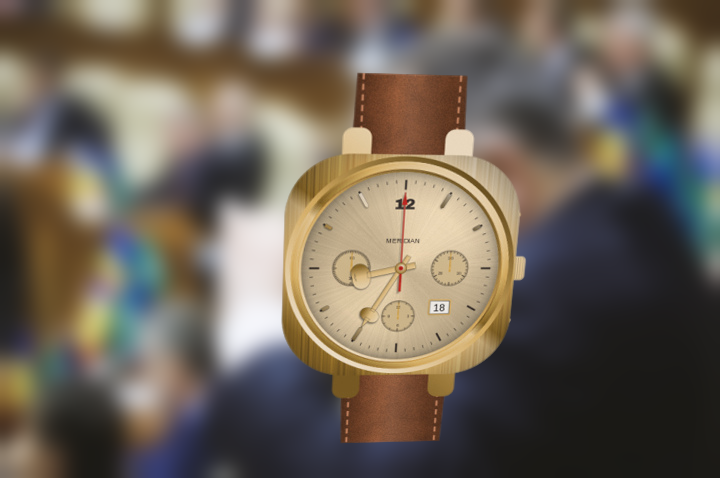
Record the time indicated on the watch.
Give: 8:35
